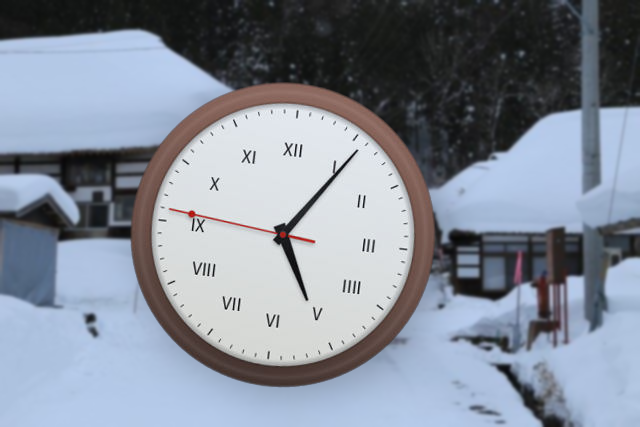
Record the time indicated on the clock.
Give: 5:05:46
